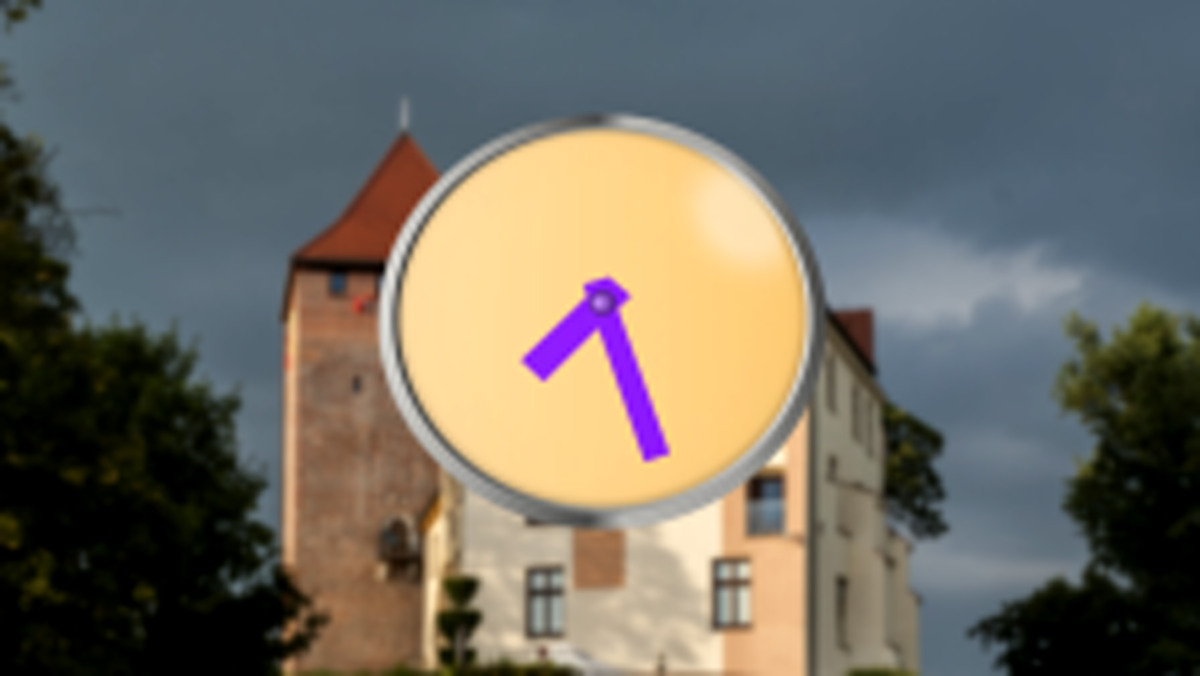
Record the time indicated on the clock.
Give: 7:27
